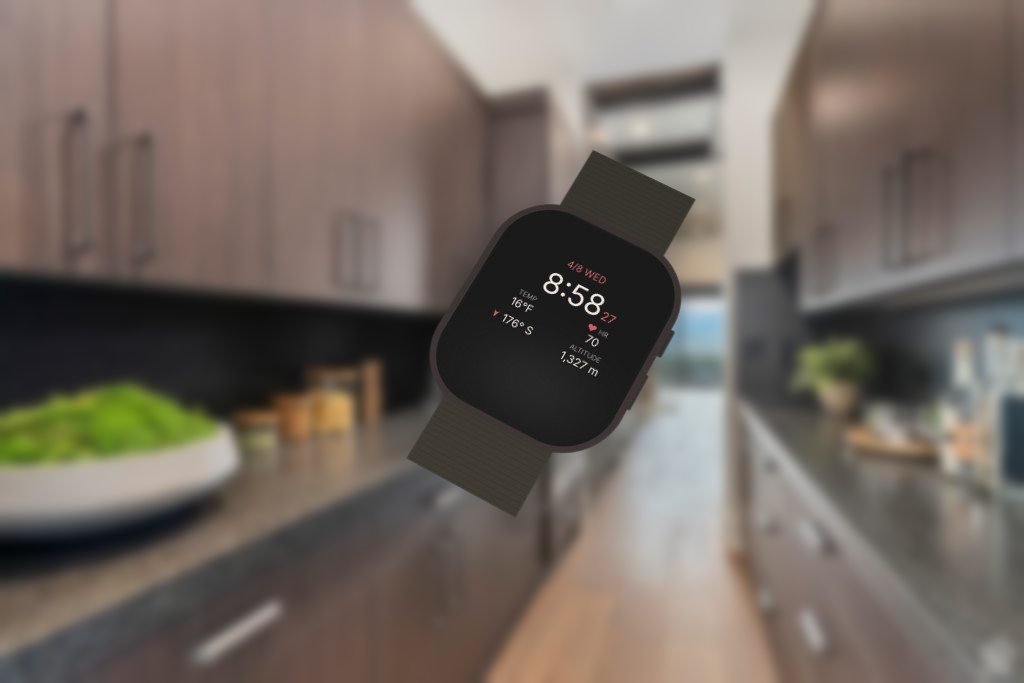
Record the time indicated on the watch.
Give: 8:58:27
